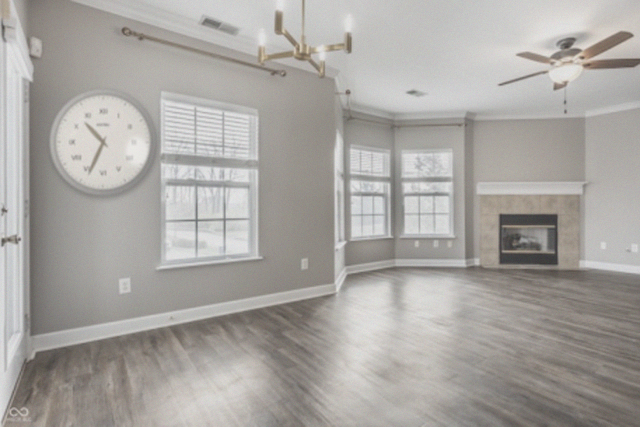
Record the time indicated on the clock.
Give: 10:34
